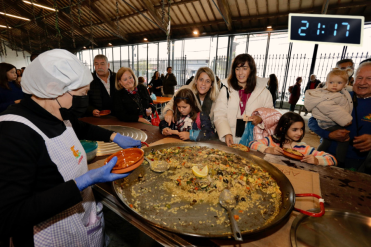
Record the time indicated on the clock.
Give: 21:17
